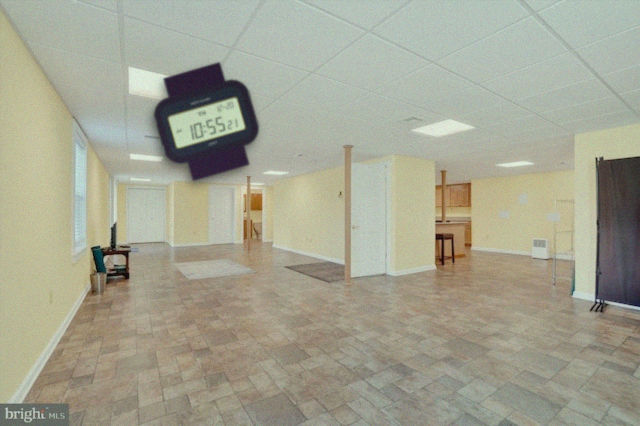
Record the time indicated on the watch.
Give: 10:55
